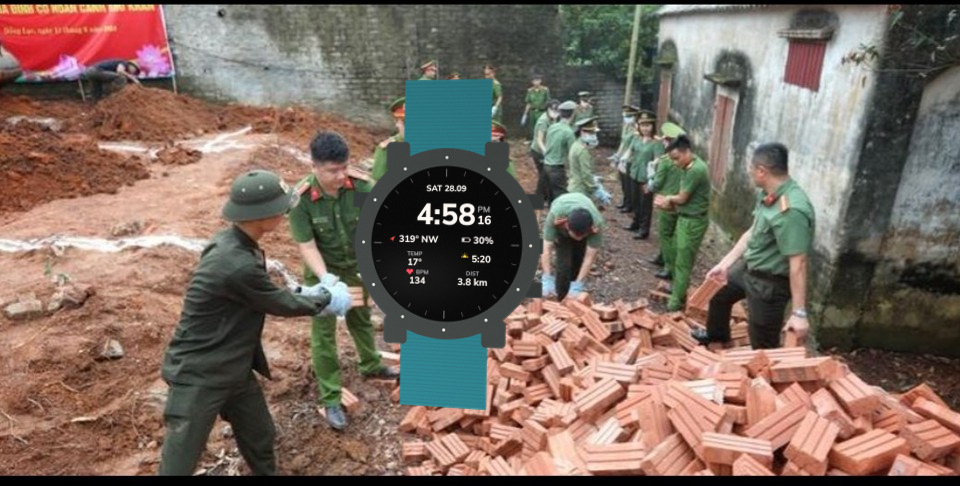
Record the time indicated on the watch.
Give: 4:58:16
